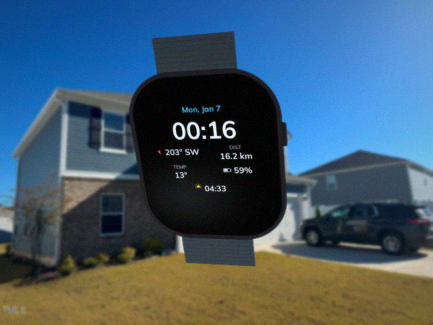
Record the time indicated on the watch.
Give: 0:16
